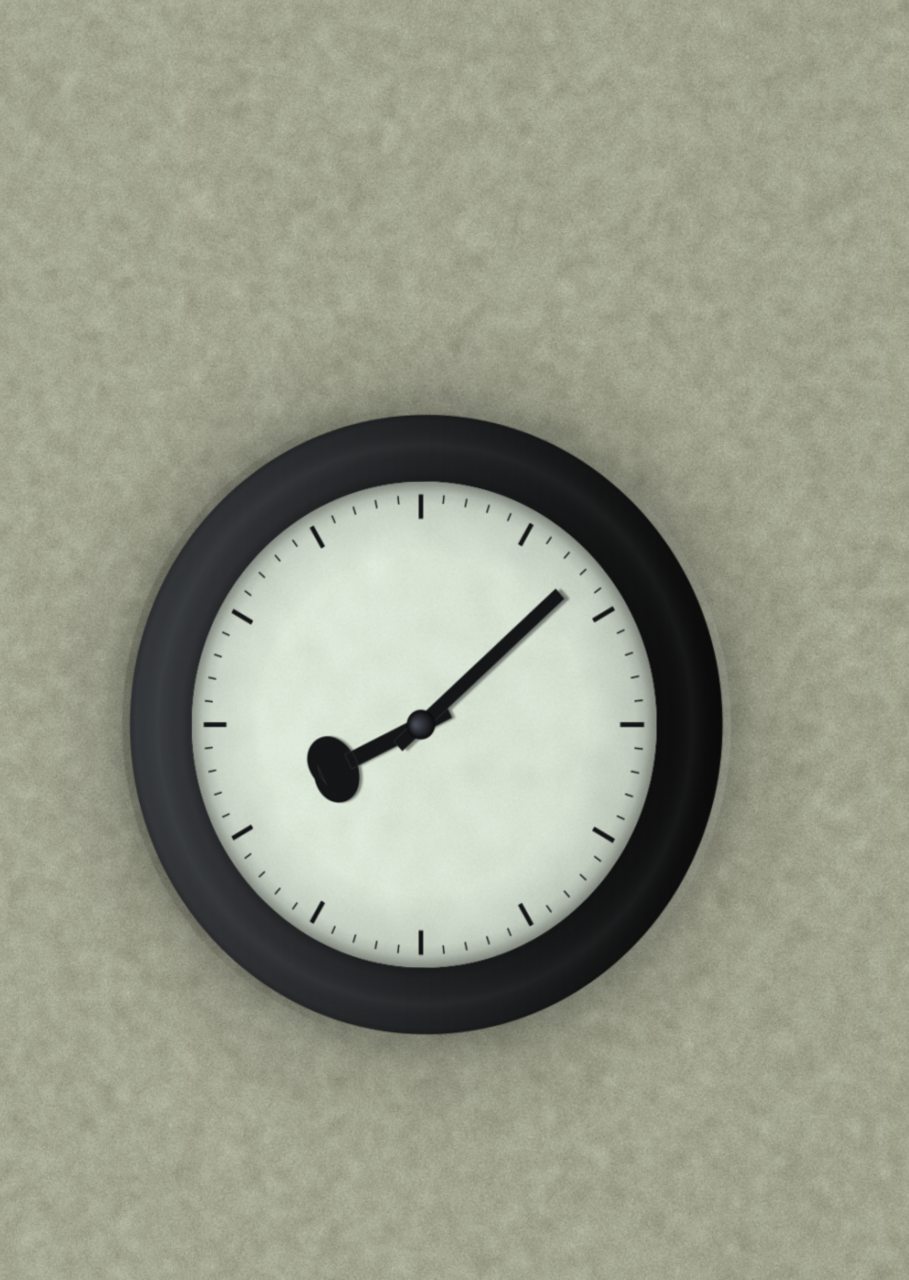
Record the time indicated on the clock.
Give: 8:08
